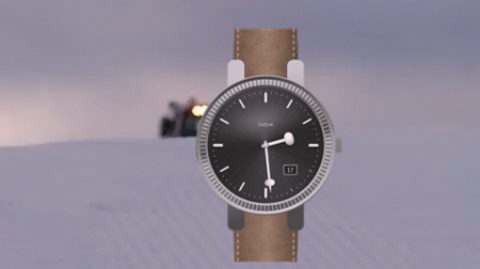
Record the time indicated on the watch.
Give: 2:29
